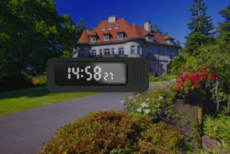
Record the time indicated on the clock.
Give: 14:58:27
